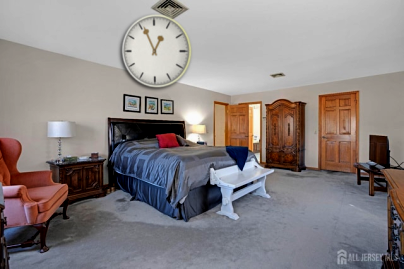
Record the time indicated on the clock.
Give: 12:56
